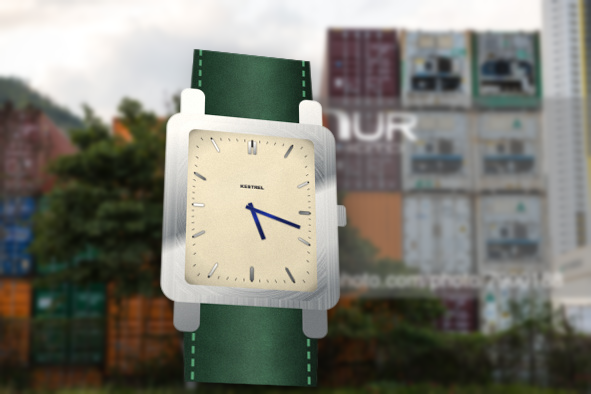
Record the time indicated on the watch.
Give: 5:18
